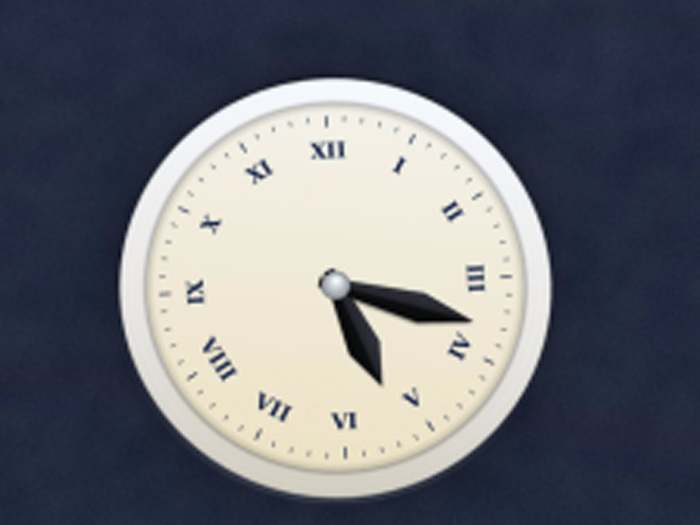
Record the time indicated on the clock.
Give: 5:18
